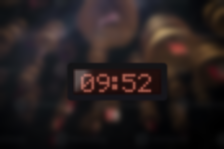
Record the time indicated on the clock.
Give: 9:52
